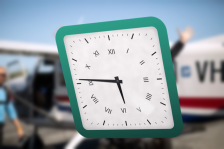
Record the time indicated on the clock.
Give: 5:46
